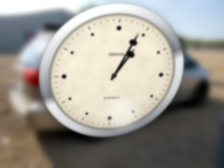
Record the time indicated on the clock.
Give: 1:04
